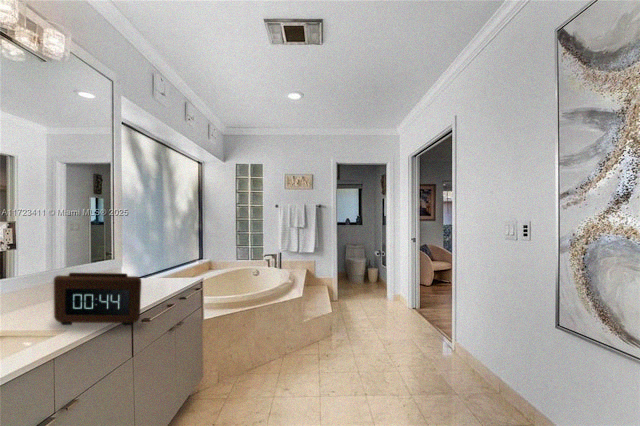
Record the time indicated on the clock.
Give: 0:44
